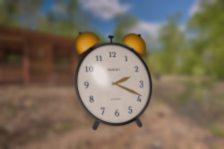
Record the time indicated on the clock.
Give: 2:19
